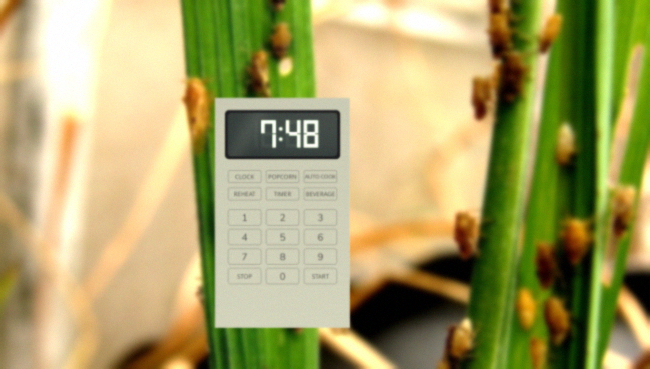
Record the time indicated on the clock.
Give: 7:48
